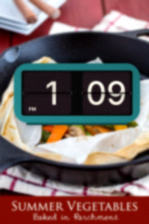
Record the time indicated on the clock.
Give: 1:09
